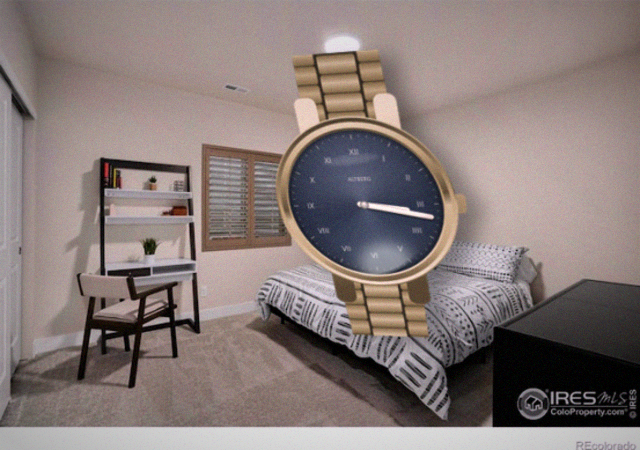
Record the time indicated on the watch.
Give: 3:17
